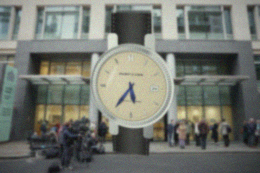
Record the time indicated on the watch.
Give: 5:36
